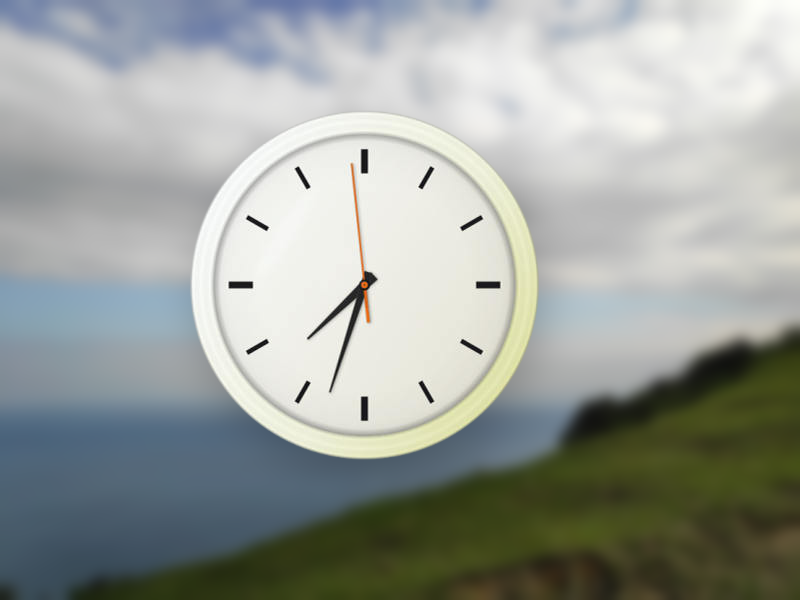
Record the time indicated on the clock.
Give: 7:32:59
